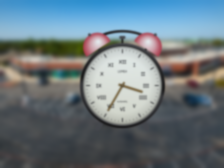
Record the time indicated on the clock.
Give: 3:35
